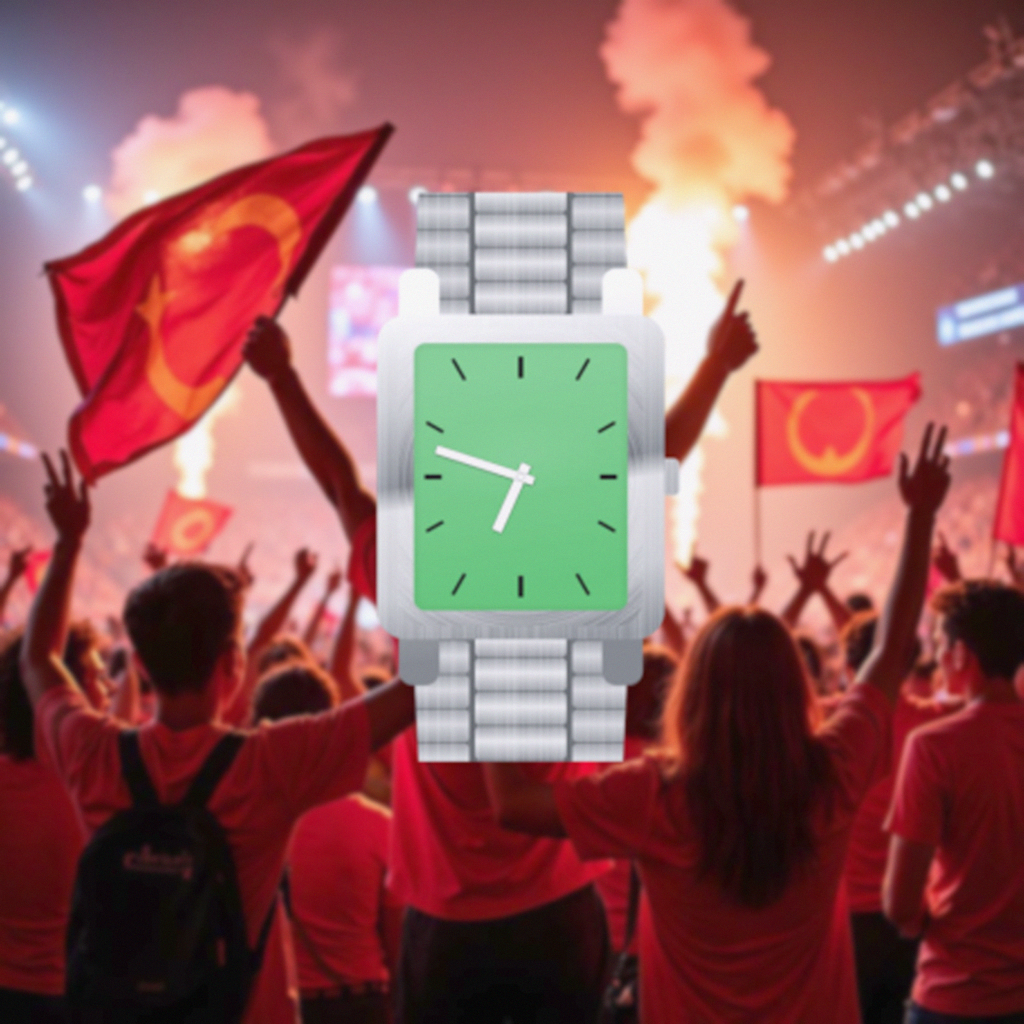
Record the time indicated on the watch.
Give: 6:48
